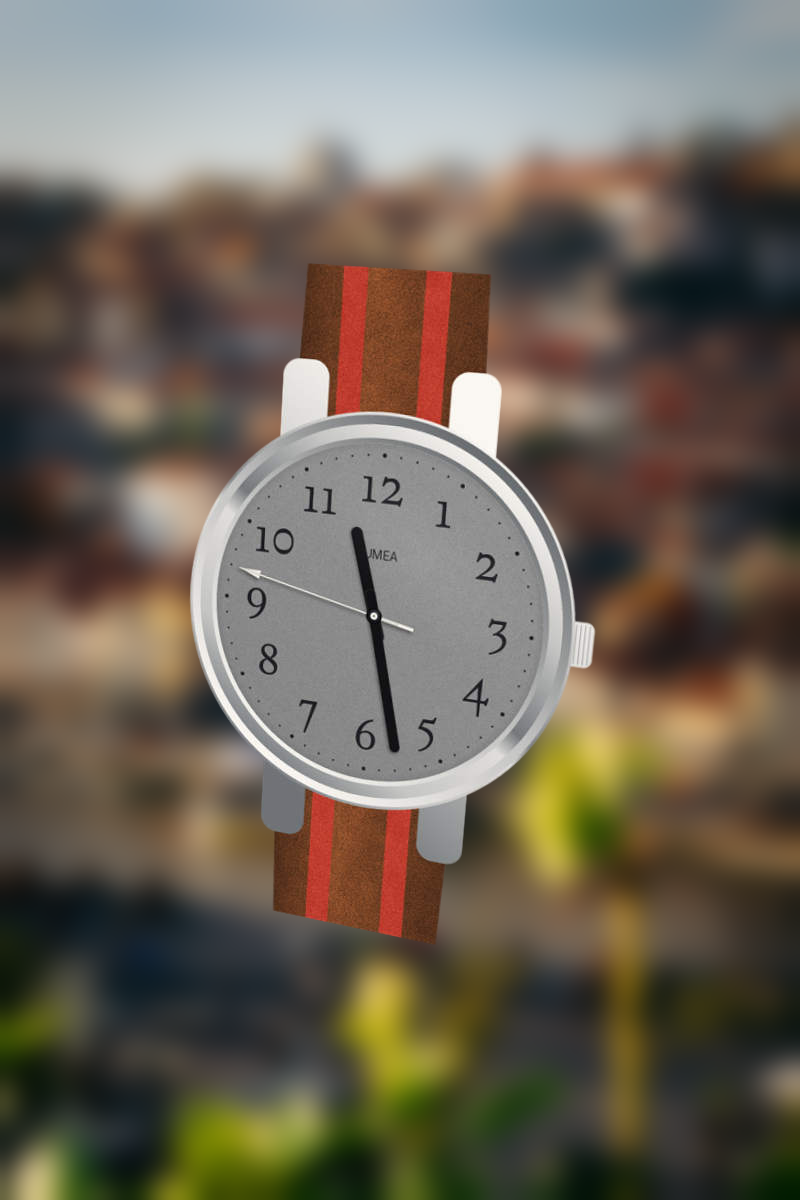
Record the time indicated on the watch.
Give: 11:27:47
